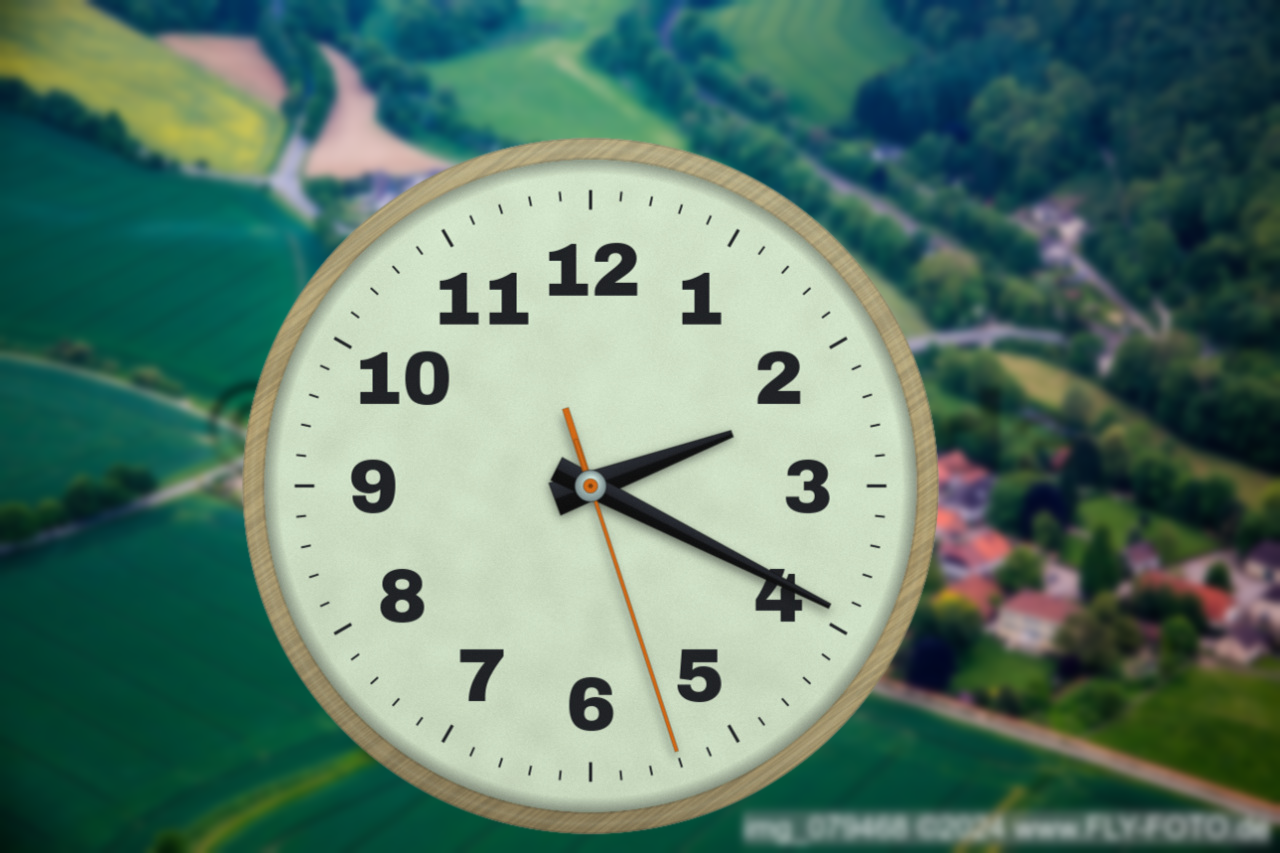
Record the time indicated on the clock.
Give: 2:19:27
